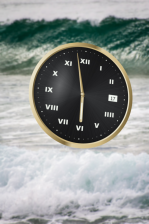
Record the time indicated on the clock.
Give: 5:58
